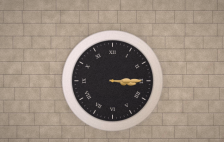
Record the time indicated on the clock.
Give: 3:15
